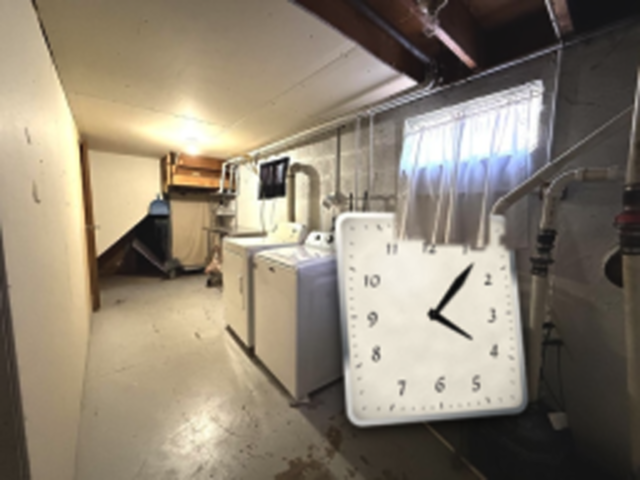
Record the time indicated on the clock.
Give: 4:07
